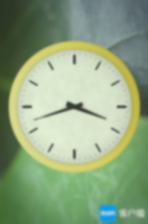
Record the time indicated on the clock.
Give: 3:42
